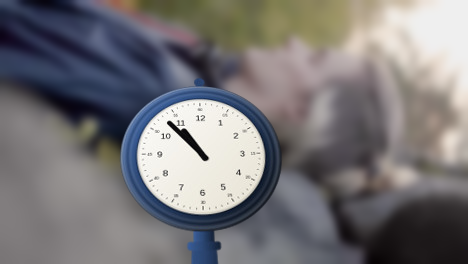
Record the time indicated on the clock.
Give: 10:53
